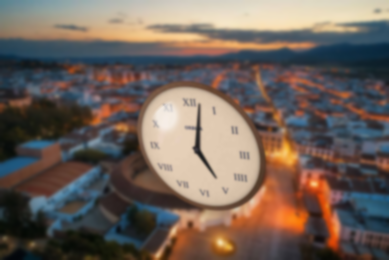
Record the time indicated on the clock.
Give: 5:02
